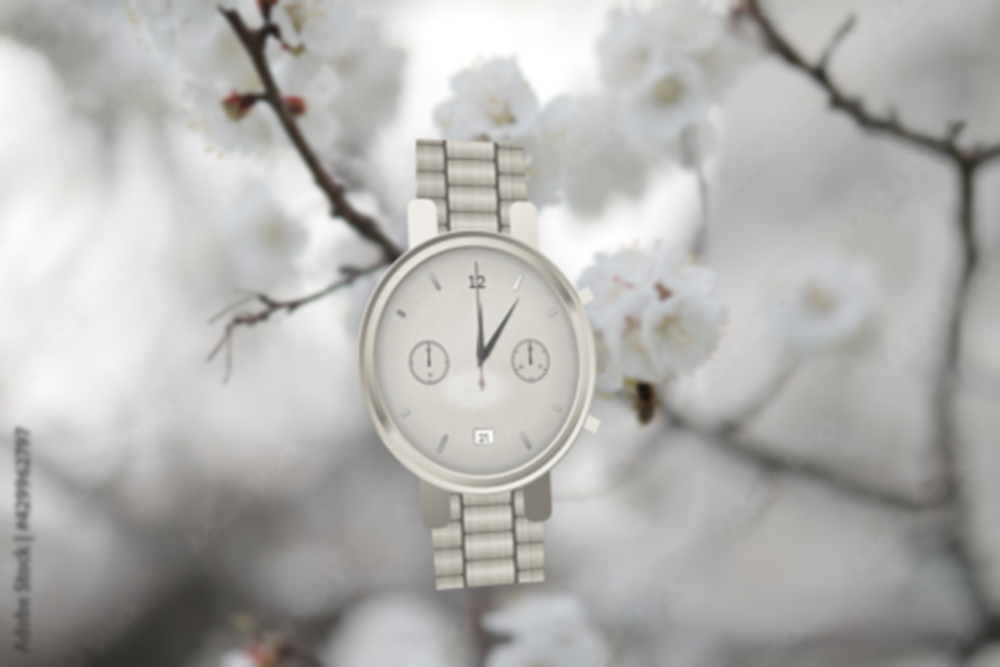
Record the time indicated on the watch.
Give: 12:06
